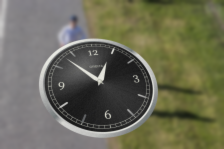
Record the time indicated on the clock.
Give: 12:53
